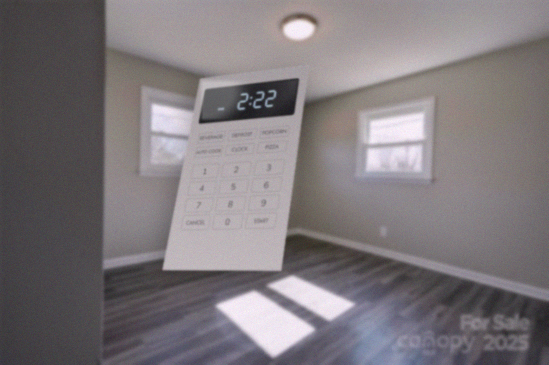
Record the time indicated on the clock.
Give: 2:22
